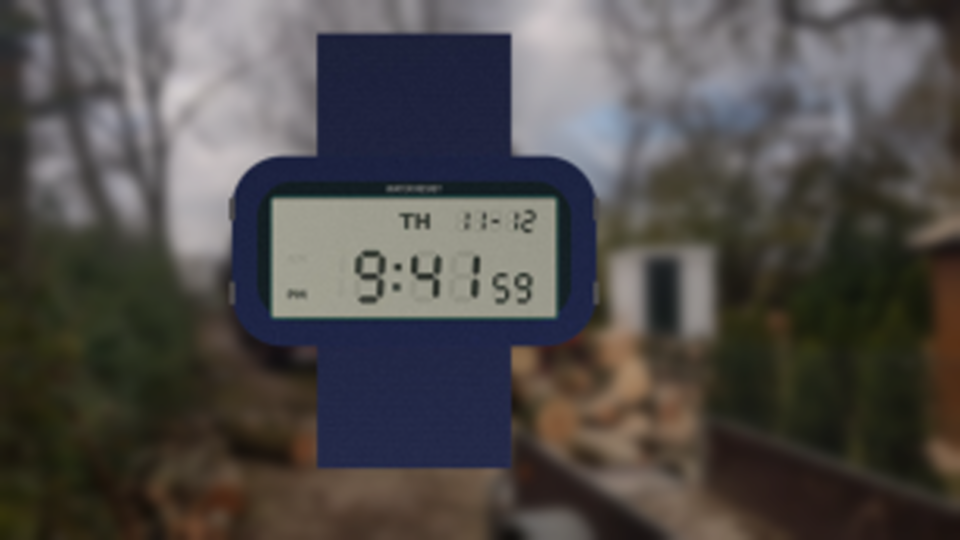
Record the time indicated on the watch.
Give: 9:41:59
